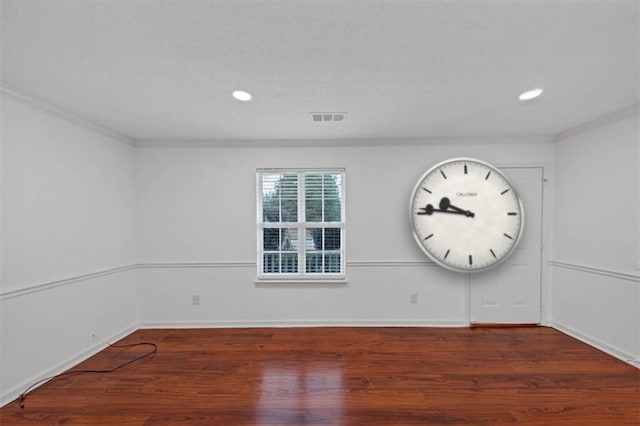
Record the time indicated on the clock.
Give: 9:46
